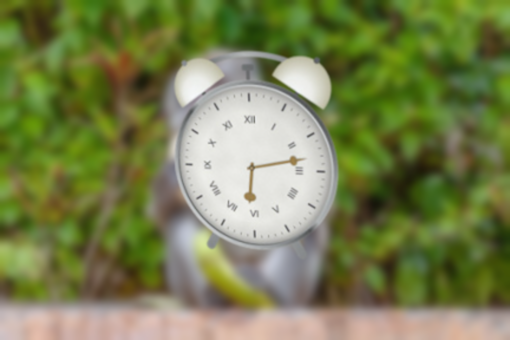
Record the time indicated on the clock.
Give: 6:13
